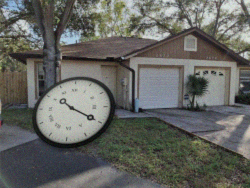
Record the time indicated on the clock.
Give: 10:20
